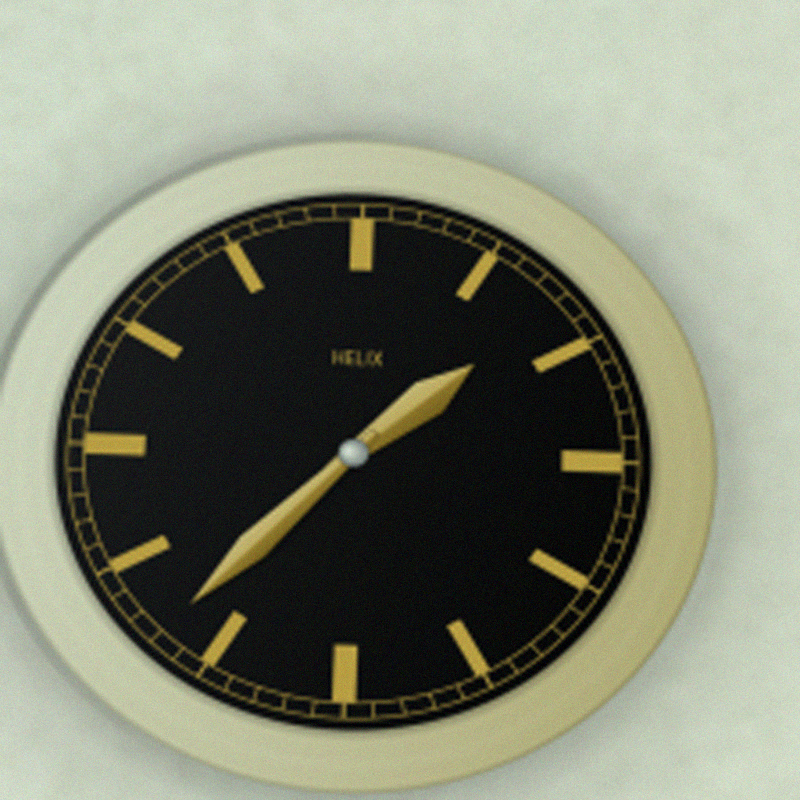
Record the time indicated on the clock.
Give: 1:37
